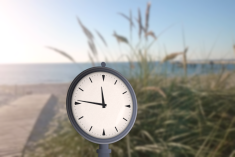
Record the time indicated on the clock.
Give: 11:46
